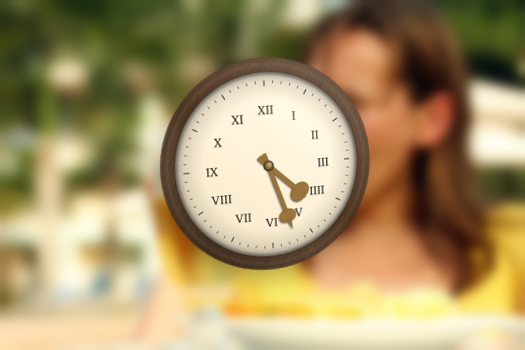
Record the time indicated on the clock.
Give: 4:27
